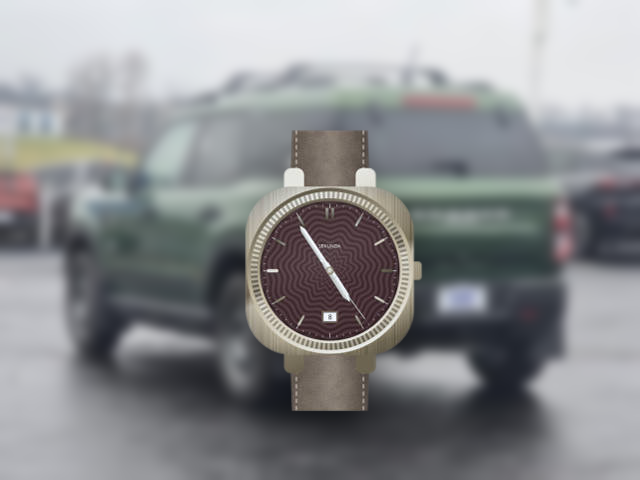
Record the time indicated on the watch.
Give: 4:54:24
